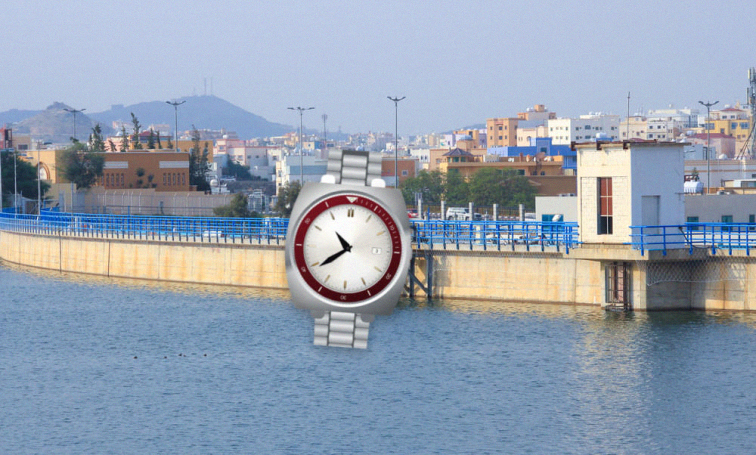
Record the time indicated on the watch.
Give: 10:39
